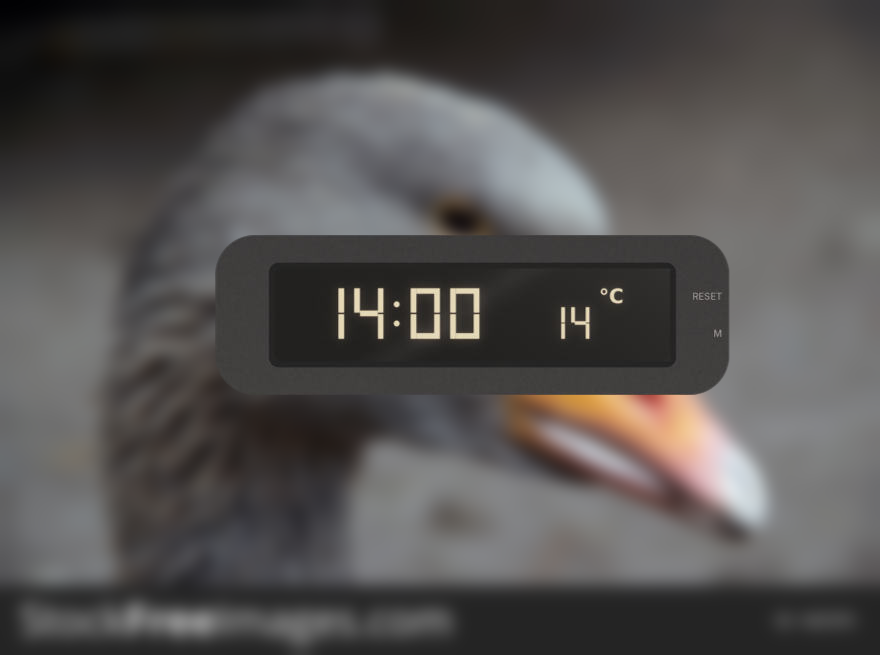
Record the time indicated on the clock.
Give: 14:00
